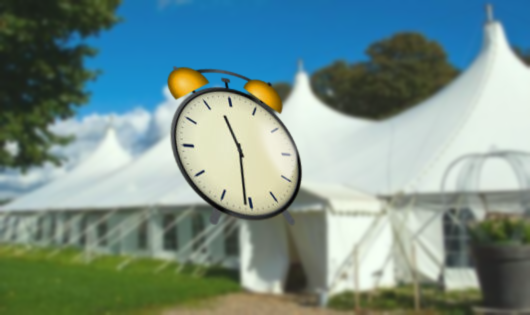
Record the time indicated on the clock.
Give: 11:31
